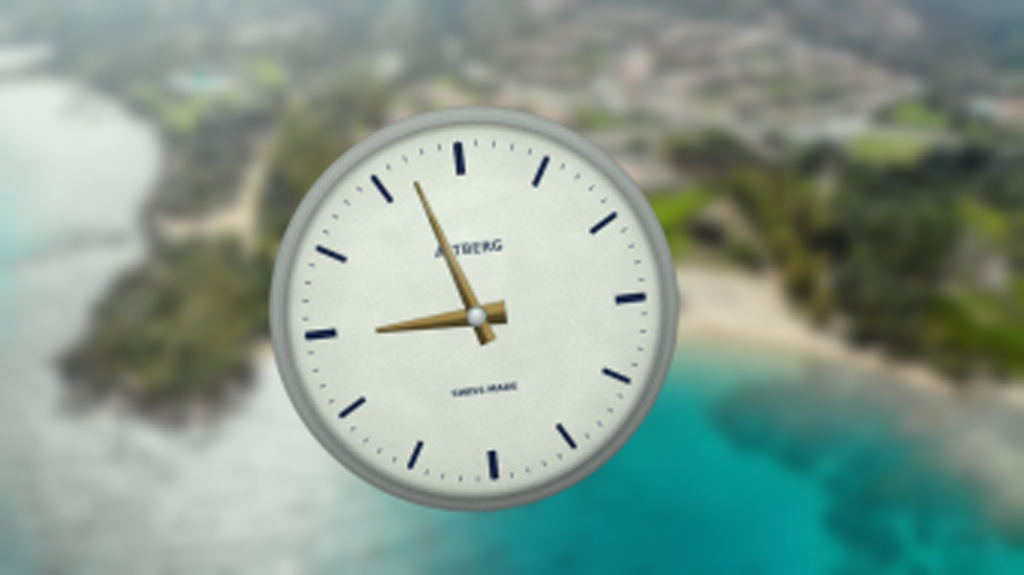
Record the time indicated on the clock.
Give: 8:57
